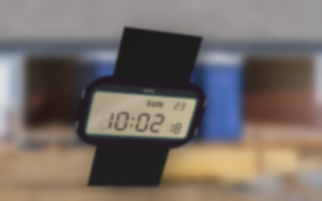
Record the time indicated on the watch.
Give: 10:02
